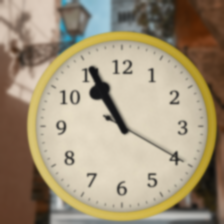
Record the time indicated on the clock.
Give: 10:55:20
